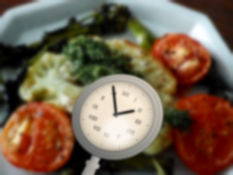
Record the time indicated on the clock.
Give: 1:55
